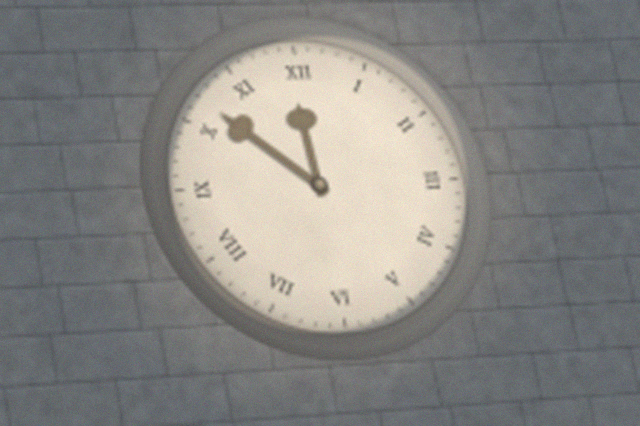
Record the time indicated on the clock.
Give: 11:52
